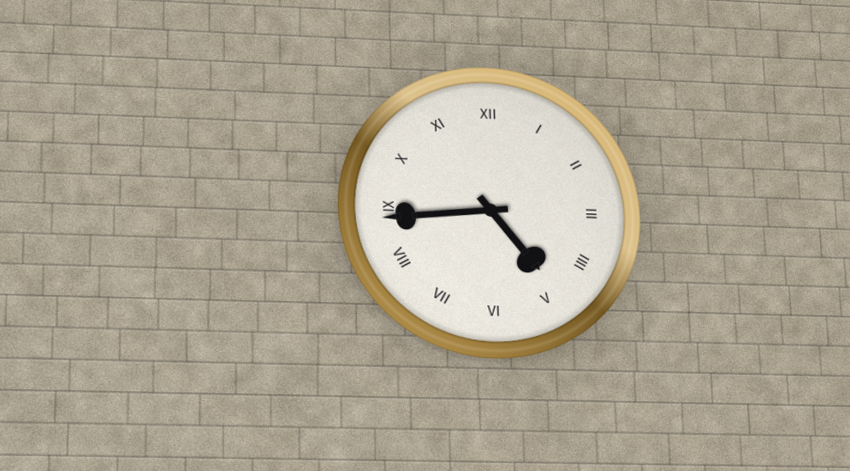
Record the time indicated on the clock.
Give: 4:44
